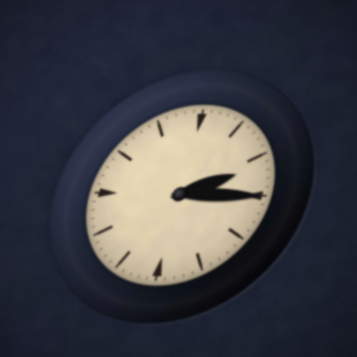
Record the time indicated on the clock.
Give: 2:15
